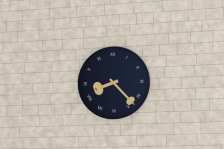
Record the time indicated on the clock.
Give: 8:23
